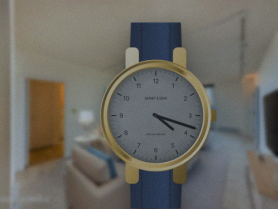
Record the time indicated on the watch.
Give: 4:18
